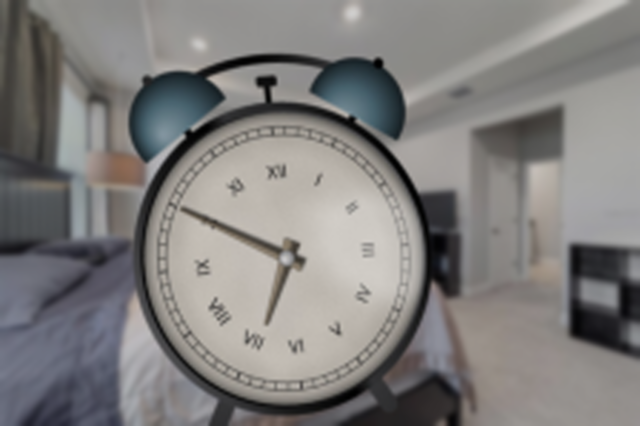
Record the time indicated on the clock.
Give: 6:50
